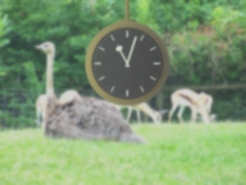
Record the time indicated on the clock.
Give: 11:03
